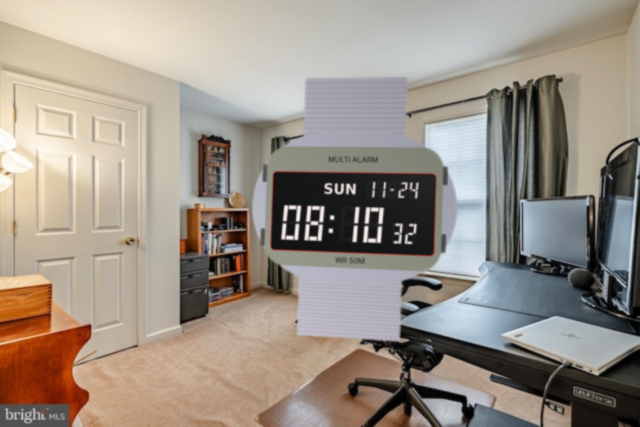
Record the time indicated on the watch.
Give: 8:10:32
